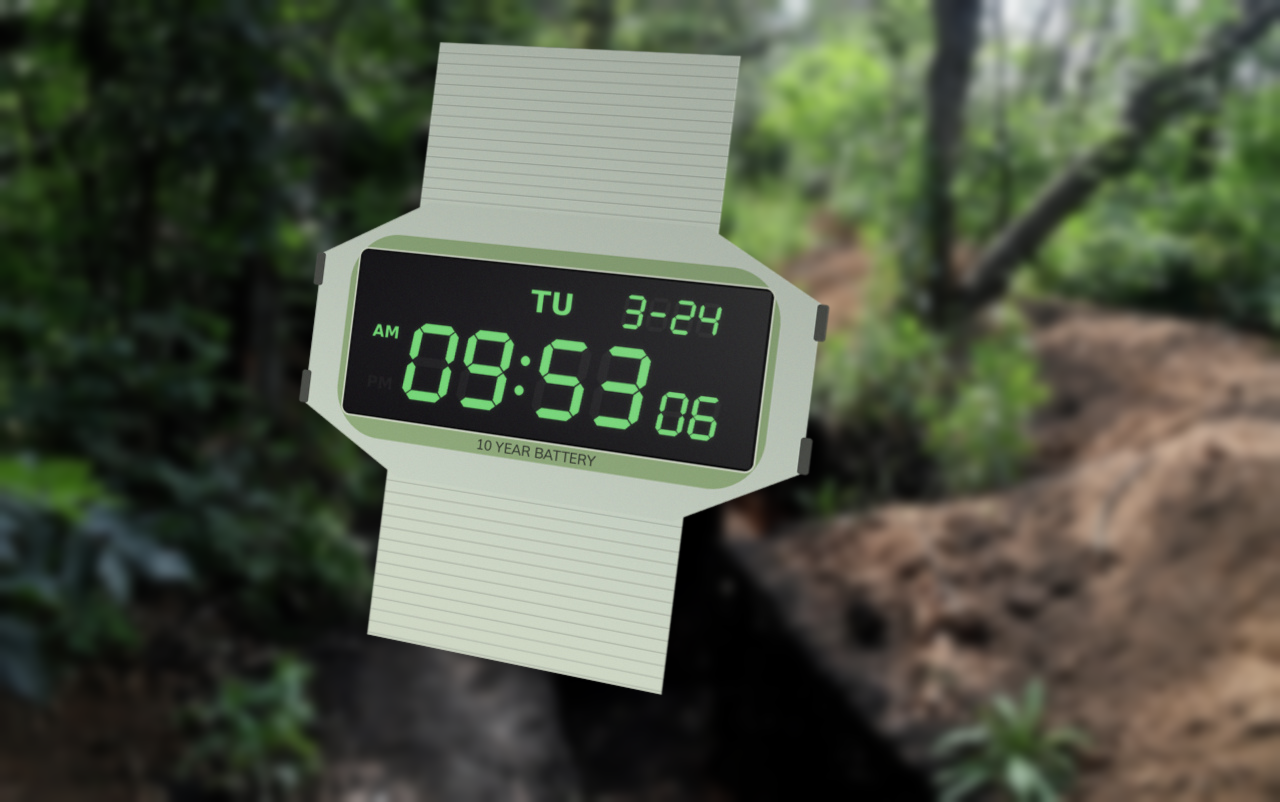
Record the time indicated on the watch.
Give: 9:53:06
